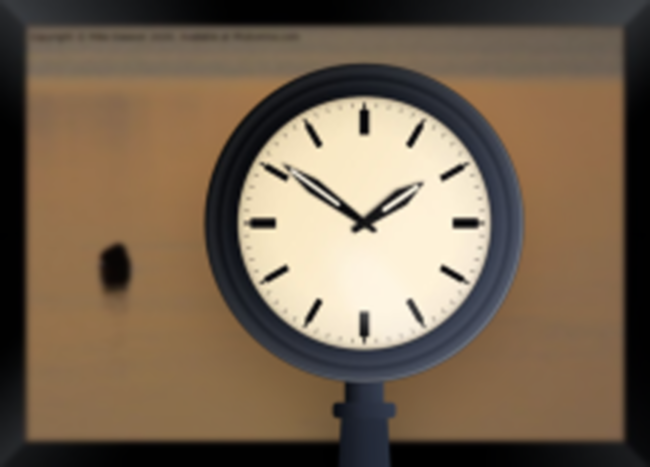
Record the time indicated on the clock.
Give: 1:51
